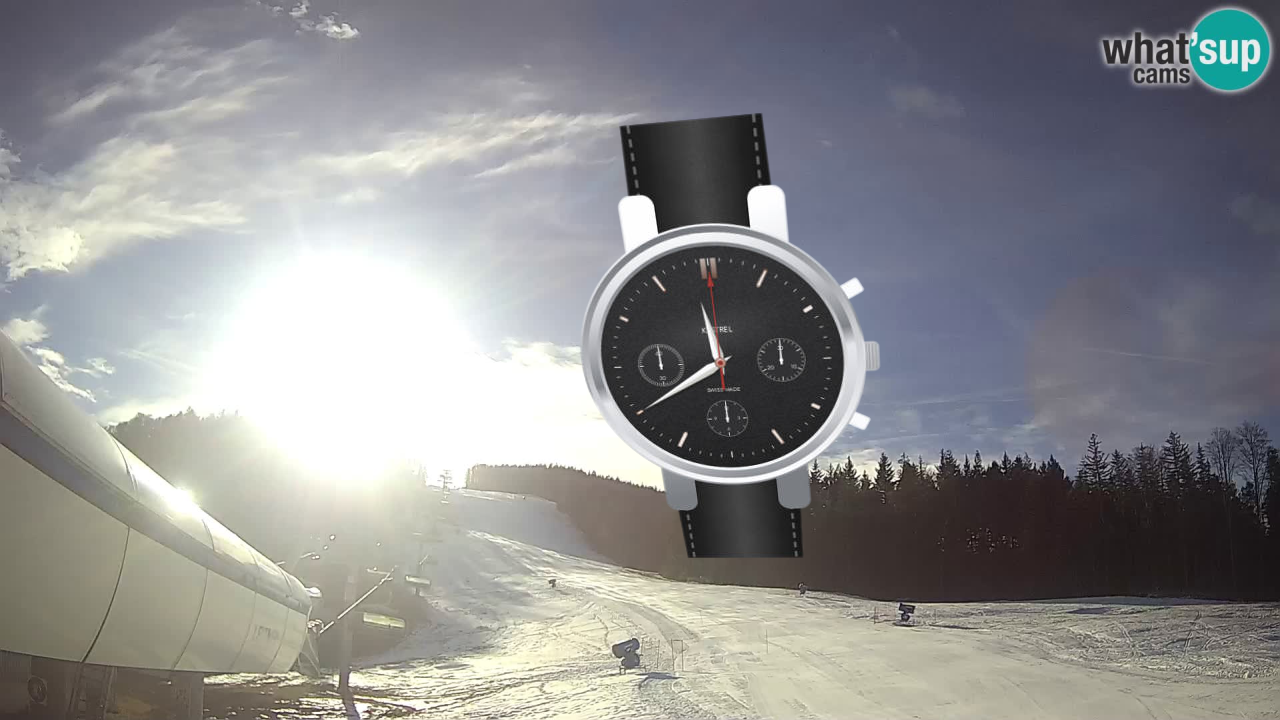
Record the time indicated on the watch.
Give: 11:40
